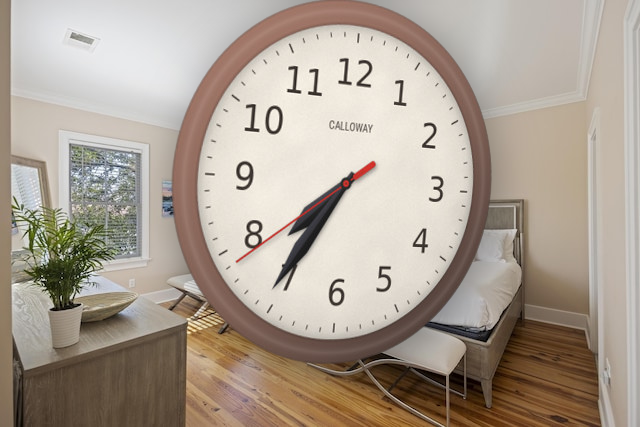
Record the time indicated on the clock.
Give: 7:35:39
